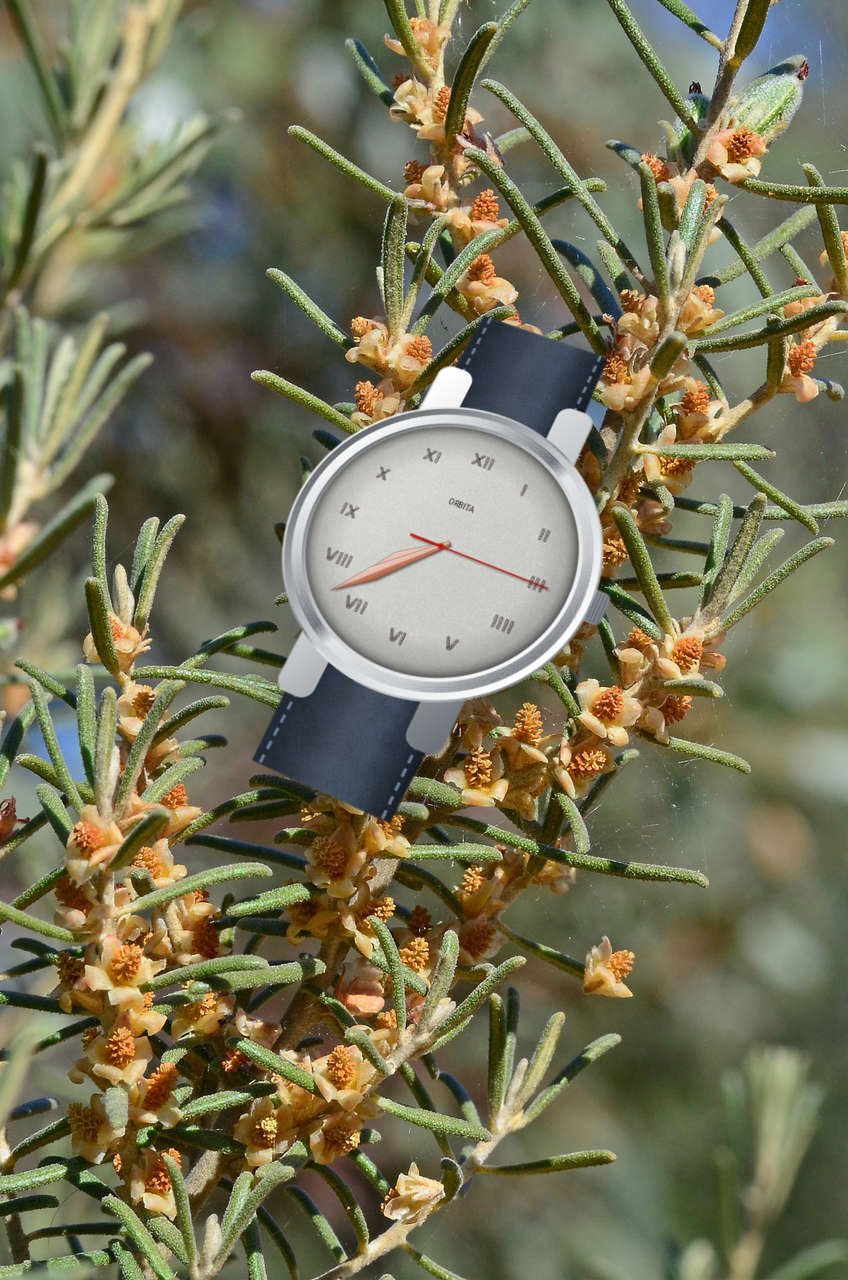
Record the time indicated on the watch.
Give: 7:37:15
